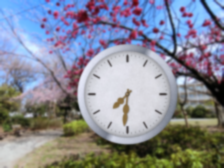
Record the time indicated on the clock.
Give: 7:31
